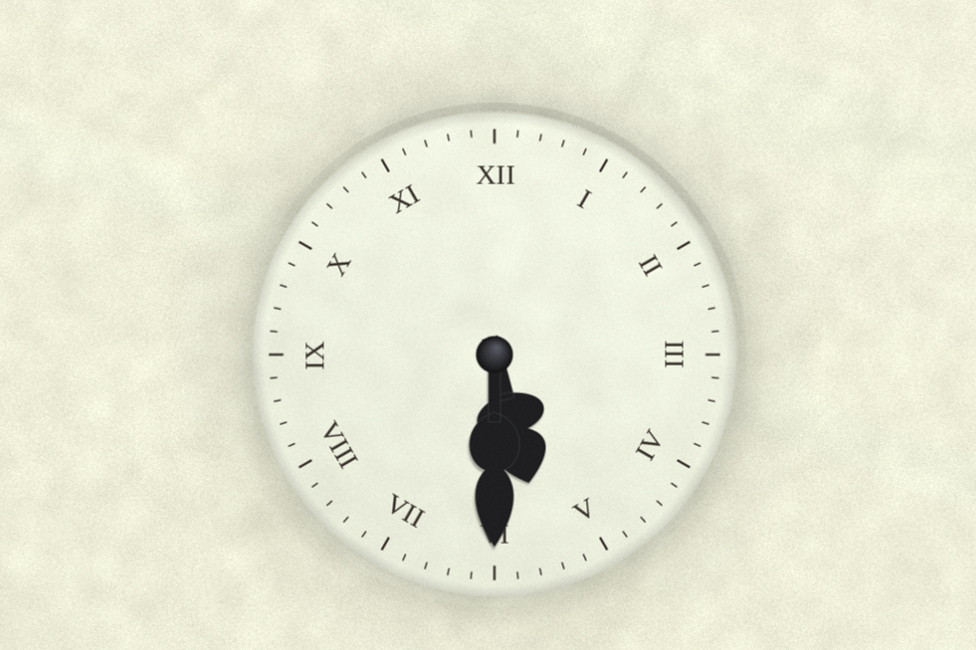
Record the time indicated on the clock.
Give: 5:30
